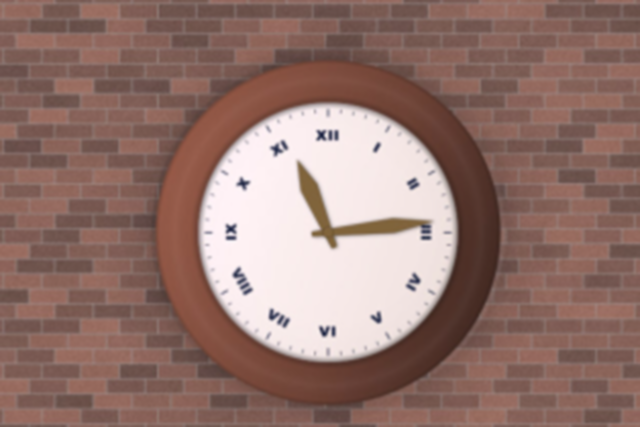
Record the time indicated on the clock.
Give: 11:14
